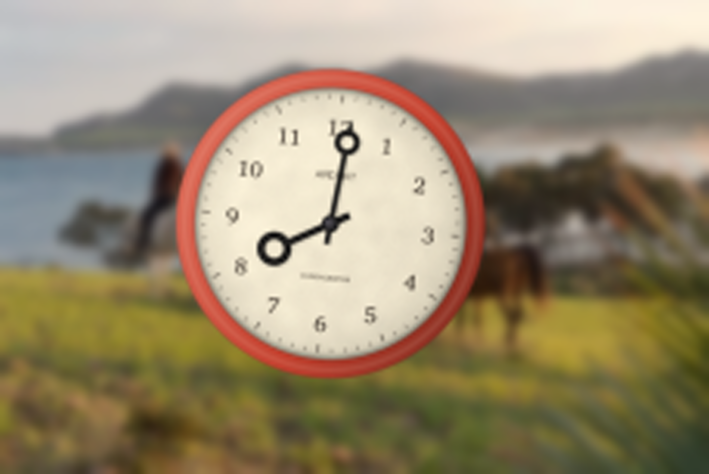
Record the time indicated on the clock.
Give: 8:01
